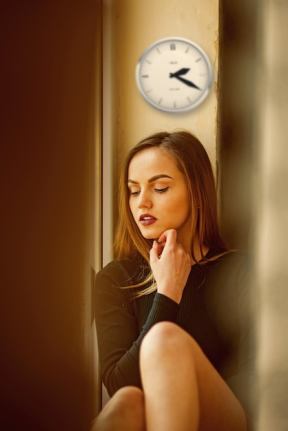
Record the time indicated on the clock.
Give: 2:20
